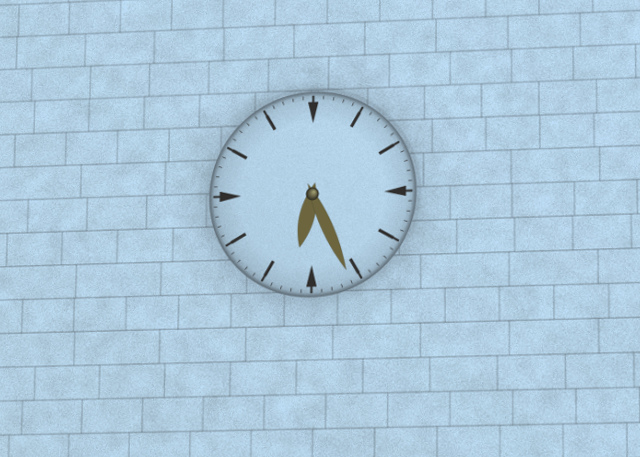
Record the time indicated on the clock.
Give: 6:26
